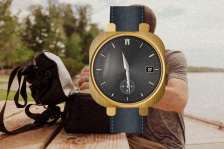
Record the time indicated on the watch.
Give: 11:29
